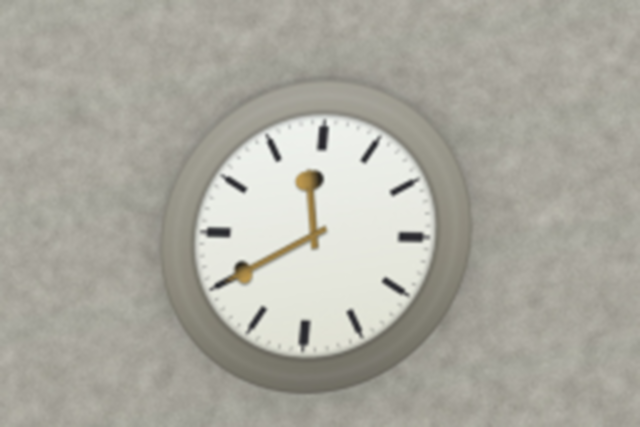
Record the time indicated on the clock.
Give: 11:40
